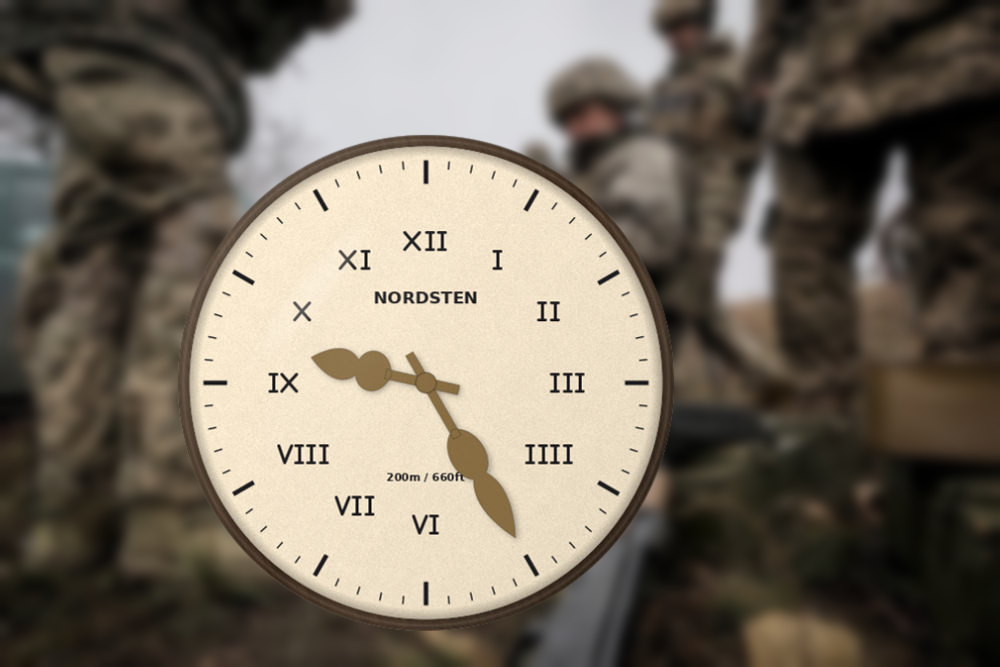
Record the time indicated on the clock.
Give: 9:25
